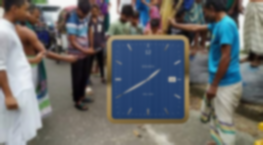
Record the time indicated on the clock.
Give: 1:40
